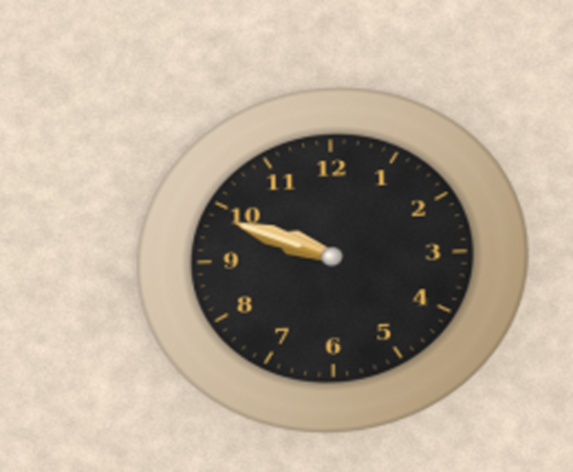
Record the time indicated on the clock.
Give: 9:49
